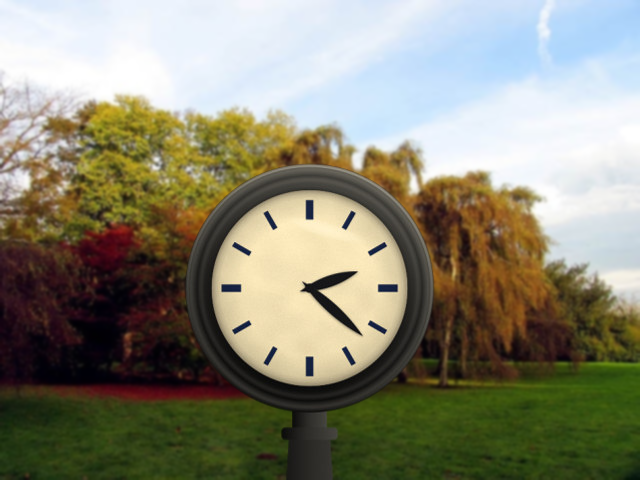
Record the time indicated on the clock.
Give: 2:22
